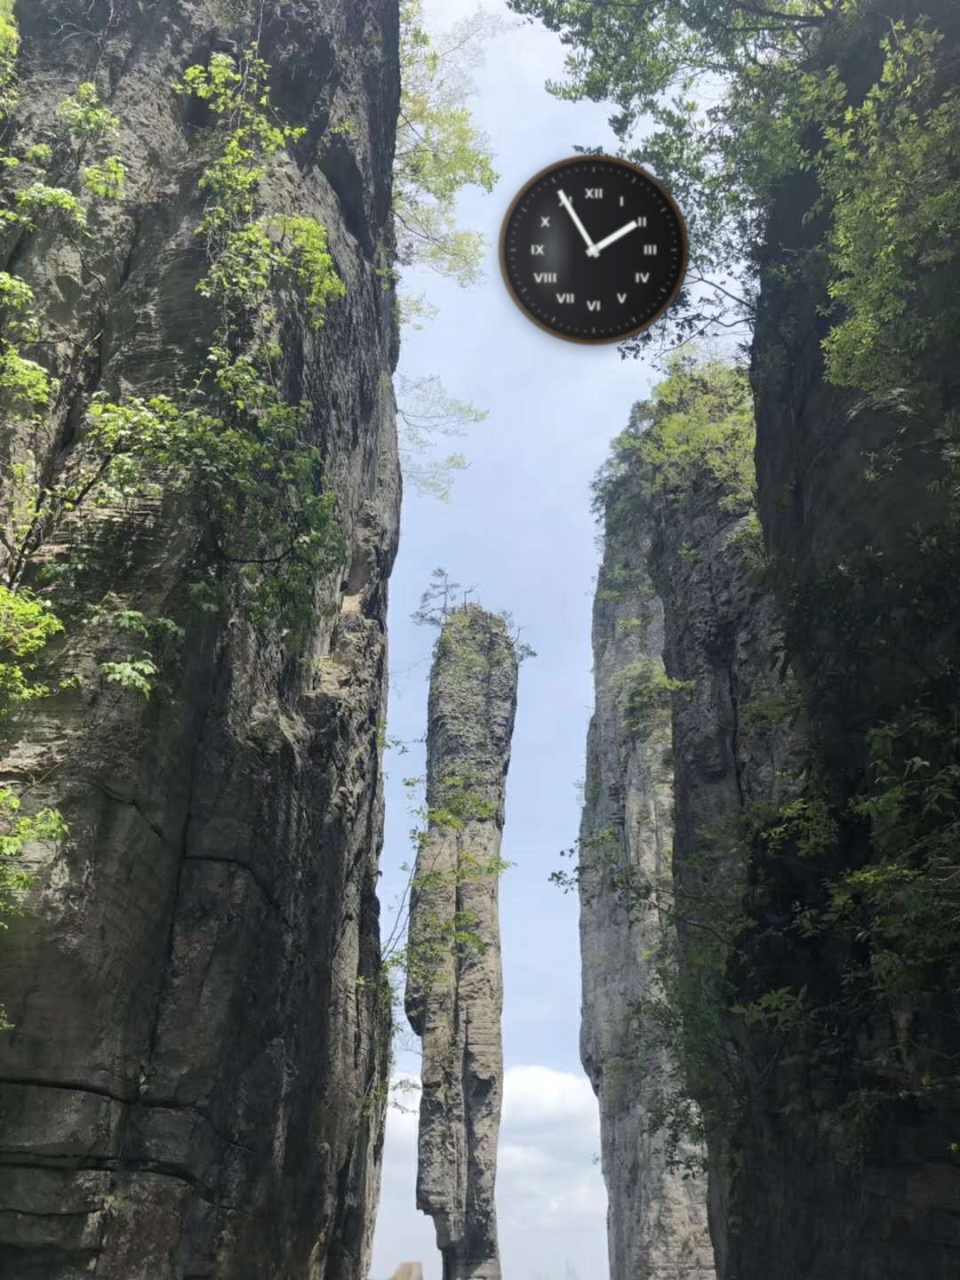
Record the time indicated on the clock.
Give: 1:55
